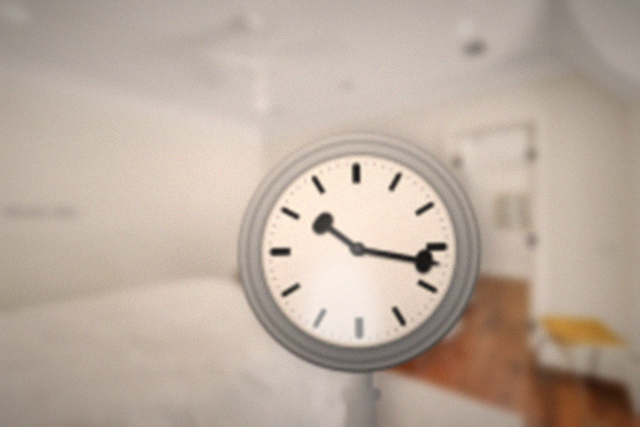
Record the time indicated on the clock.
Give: 10:17
